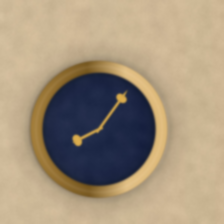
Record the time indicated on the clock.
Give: 8:06
